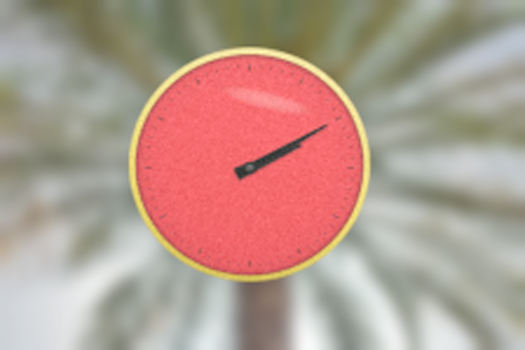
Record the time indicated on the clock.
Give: 2:10
